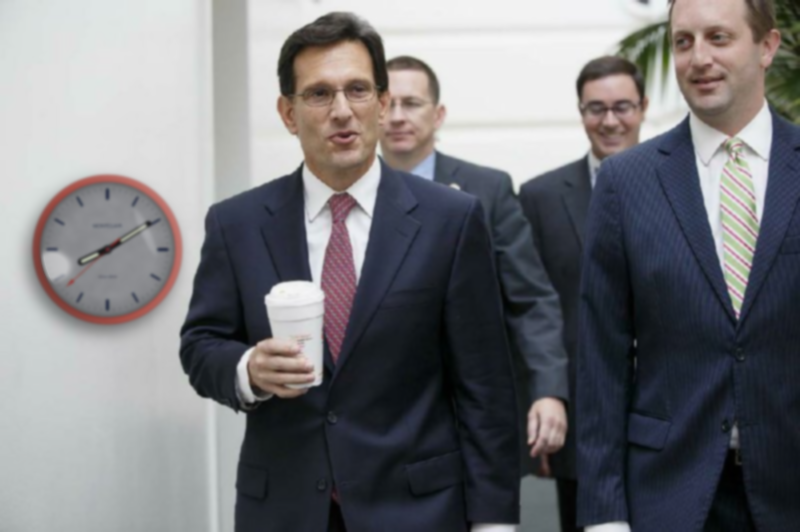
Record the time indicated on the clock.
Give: 8:09:38
